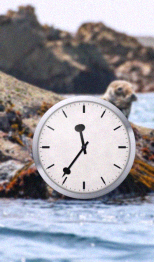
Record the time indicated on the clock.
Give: 11:36
